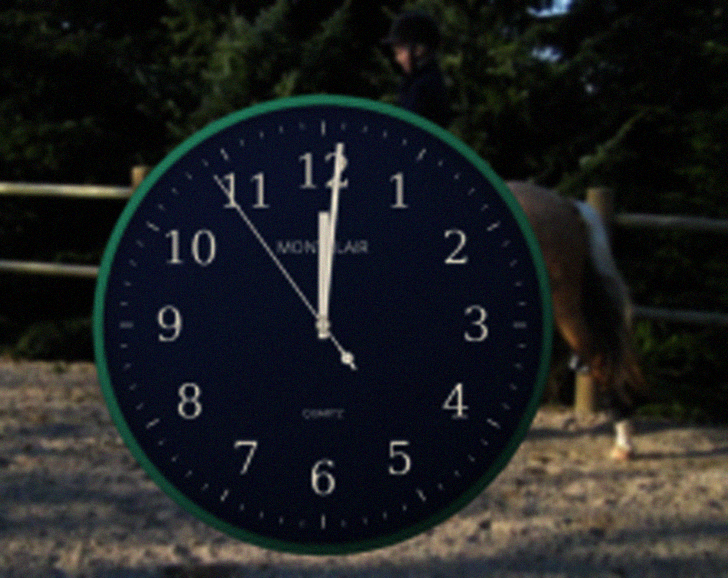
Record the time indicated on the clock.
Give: 12:00:54
